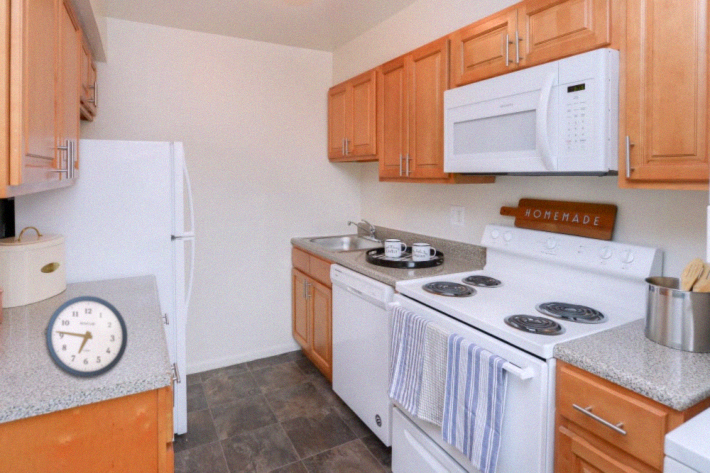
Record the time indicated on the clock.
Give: 6:46
